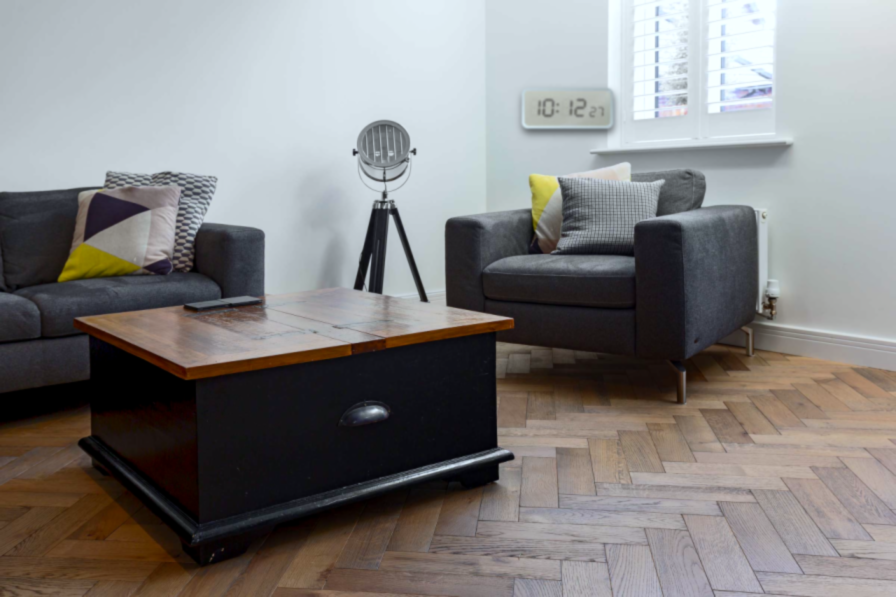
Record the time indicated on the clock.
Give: 10:12
